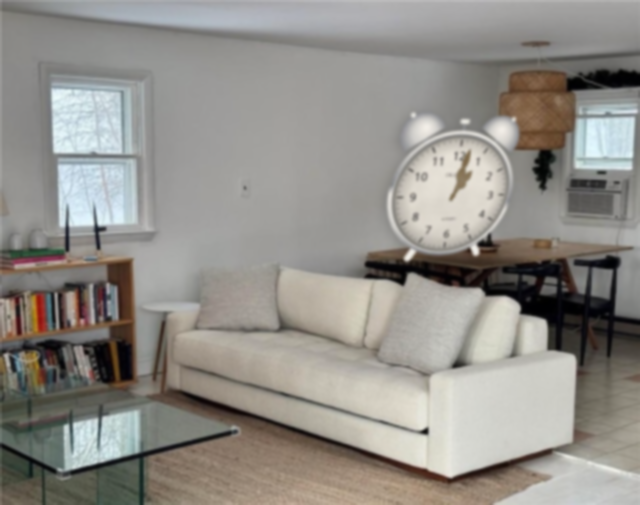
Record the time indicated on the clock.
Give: 1:02
